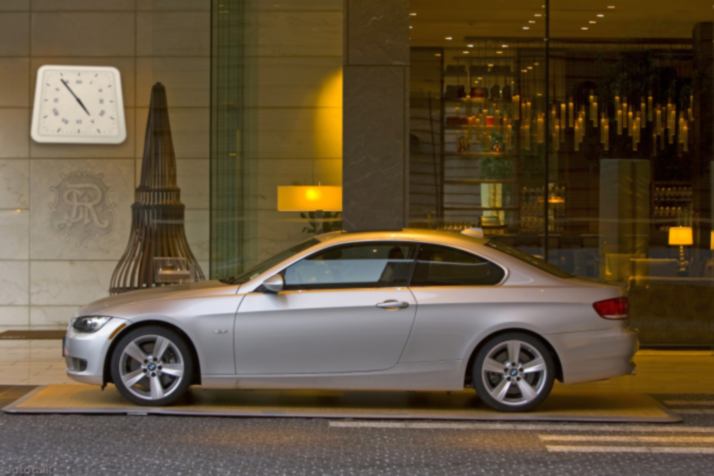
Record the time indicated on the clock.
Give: 4:54
